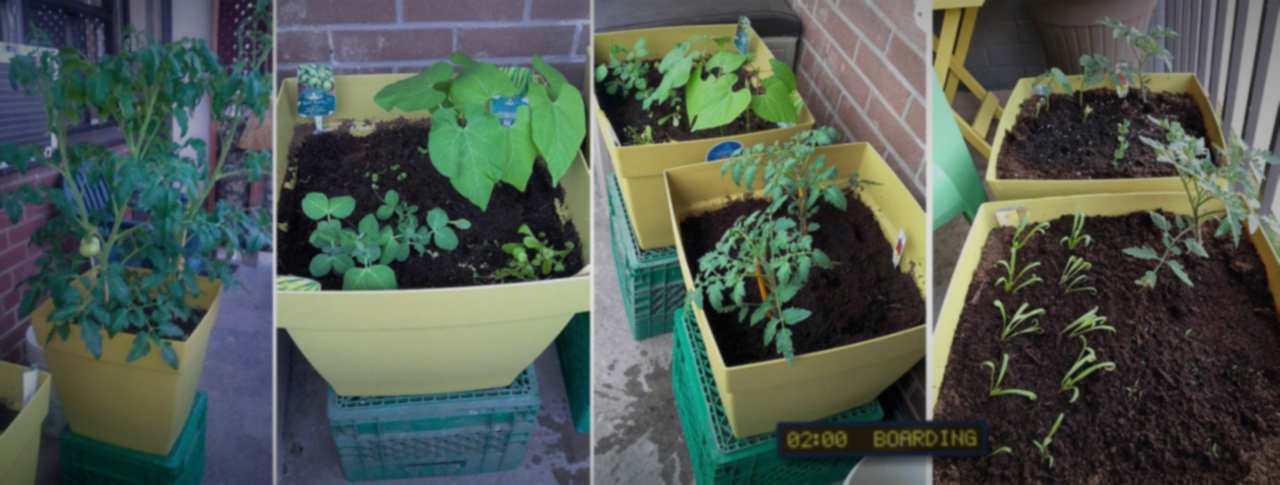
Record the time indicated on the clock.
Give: 2:00
